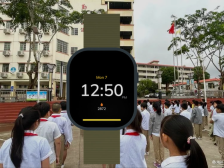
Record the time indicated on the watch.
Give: 12:50
